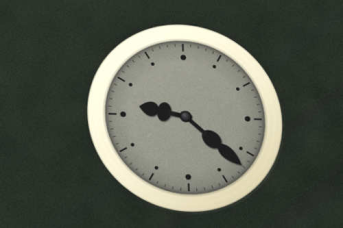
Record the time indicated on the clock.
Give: 9:22
